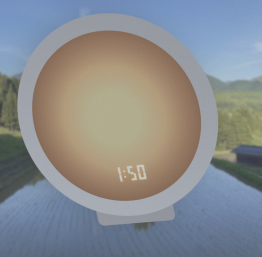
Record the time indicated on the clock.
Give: 1:50
